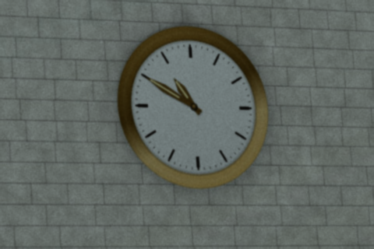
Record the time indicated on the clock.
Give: 10:50
